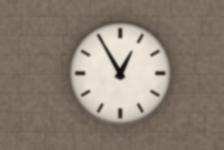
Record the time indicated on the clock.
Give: 12:55
